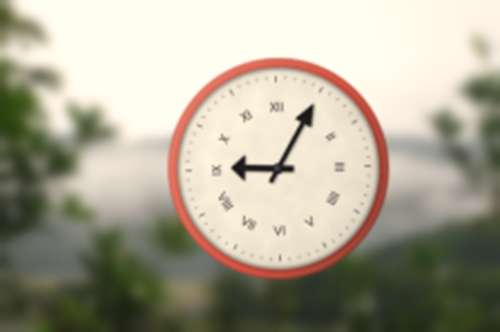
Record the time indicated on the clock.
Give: 9:05
